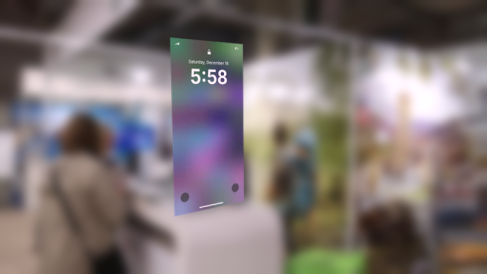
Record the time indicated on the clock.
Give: 5:58
